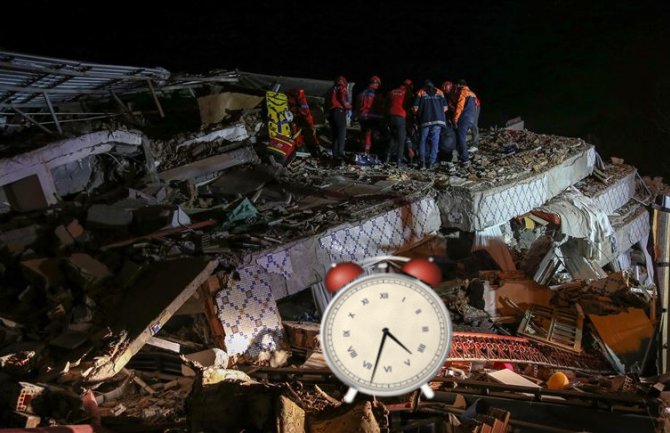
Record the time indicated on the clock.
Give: 4:33
